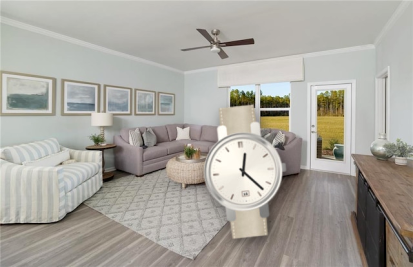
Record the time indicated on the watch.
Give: 12:23
